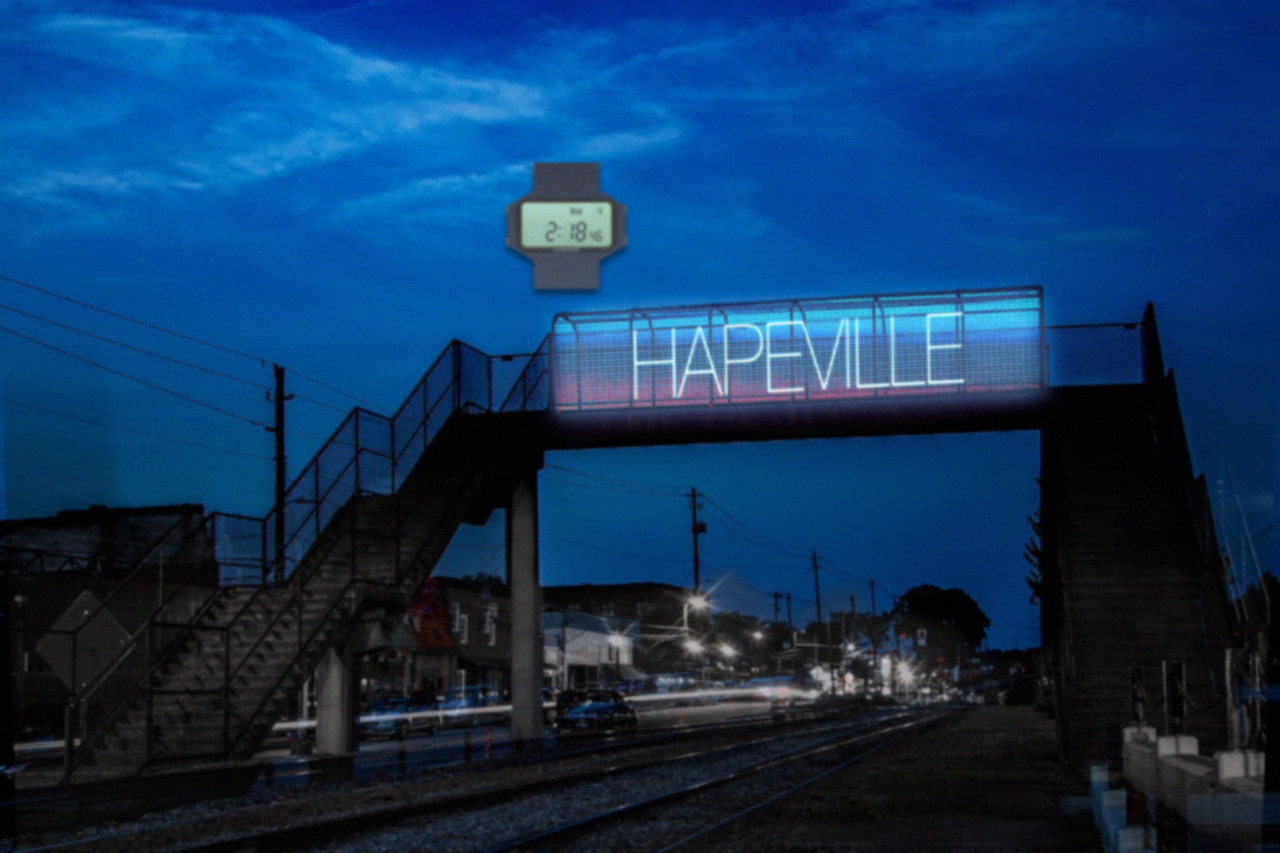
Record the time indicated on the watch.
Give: 2:18
